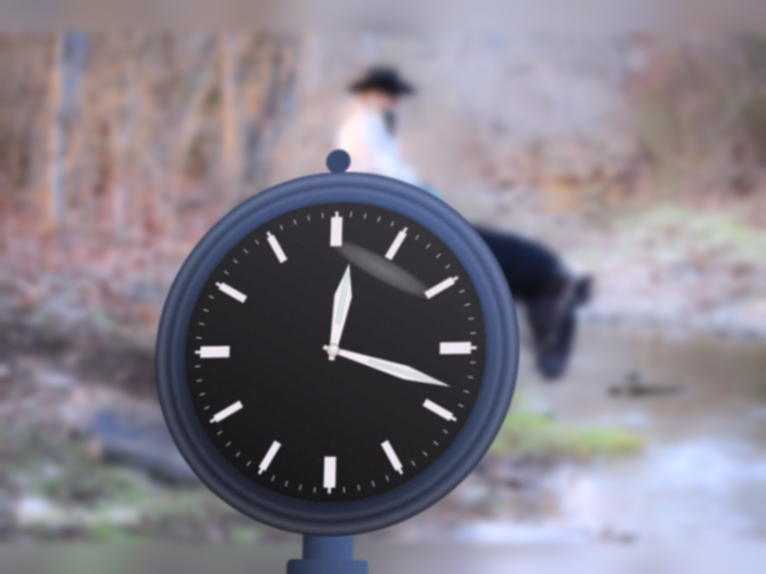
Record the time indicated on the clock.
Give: 12:18
